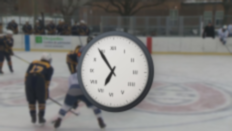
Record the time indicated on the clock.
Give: 6:54
